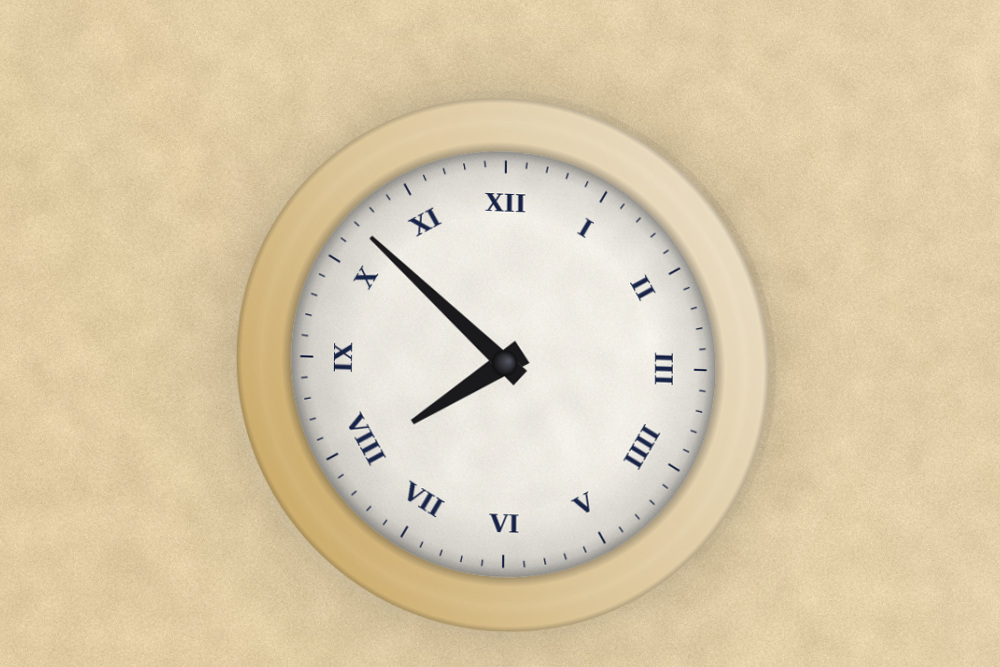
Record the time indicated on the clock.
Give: 7:52
